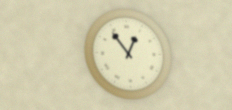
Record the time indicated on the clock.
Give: 12:54
